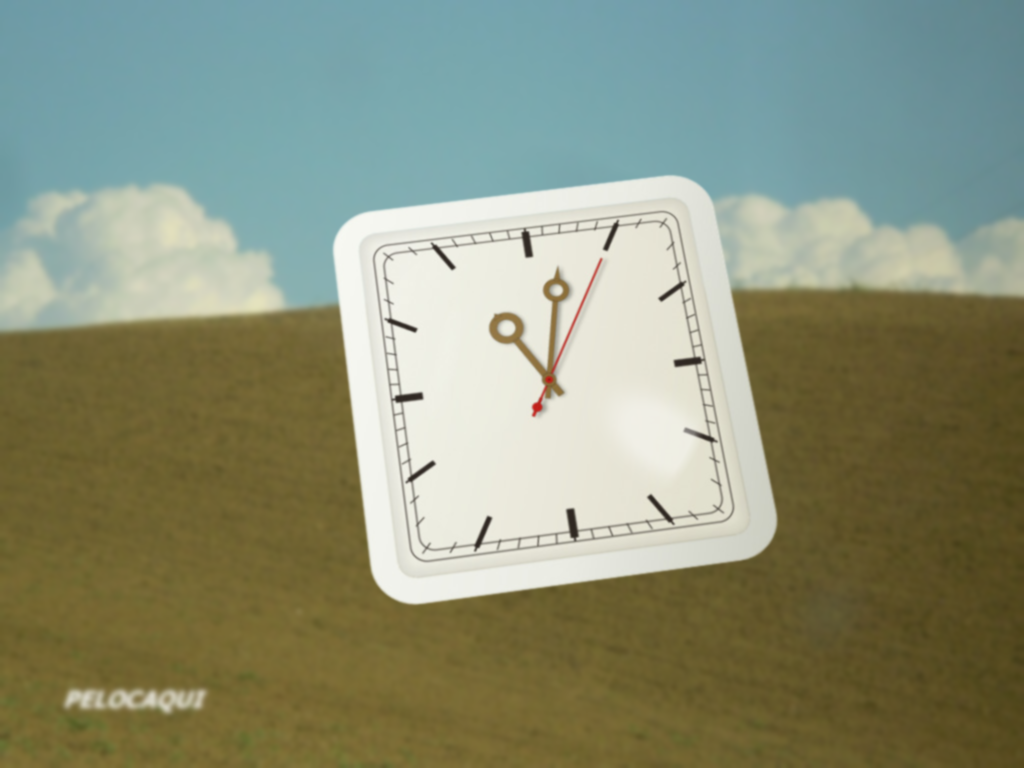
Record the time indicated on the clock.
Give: 11:02:05
